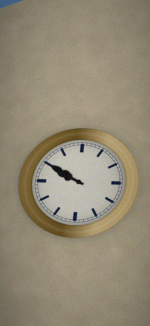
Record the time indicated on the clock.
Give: 9:50
